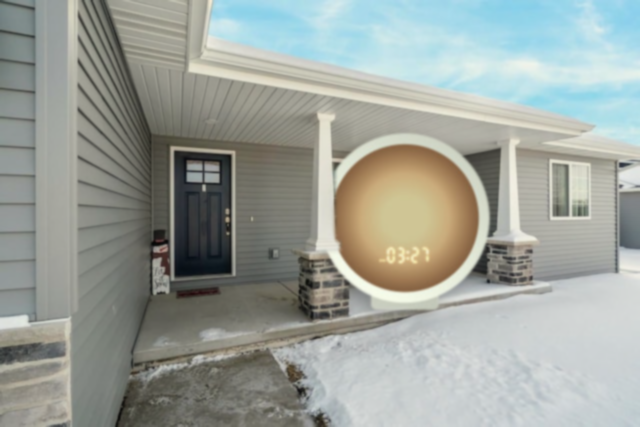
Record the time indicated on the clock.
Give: 3:27
